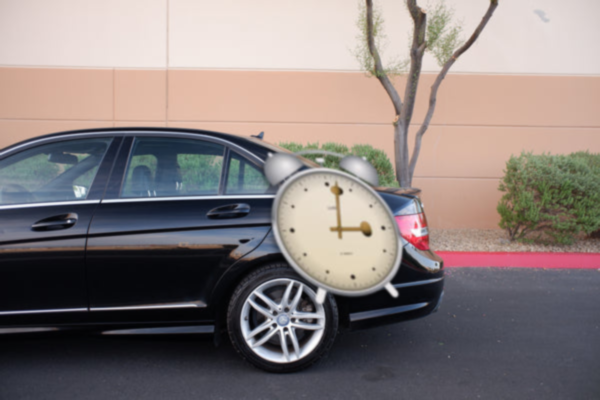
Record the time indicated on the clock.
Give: 3:02
